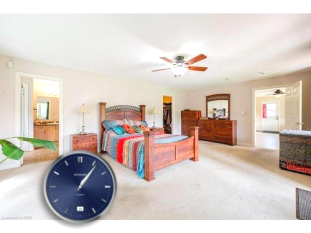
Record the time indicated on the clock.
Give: 1:06
